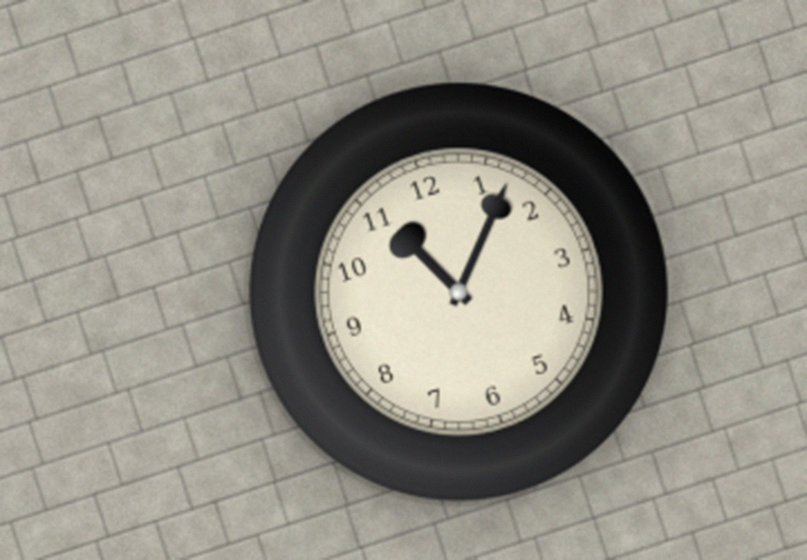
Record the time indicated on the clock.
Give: 11:07
